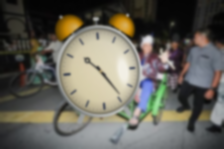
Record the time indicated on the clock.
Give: 10:24
